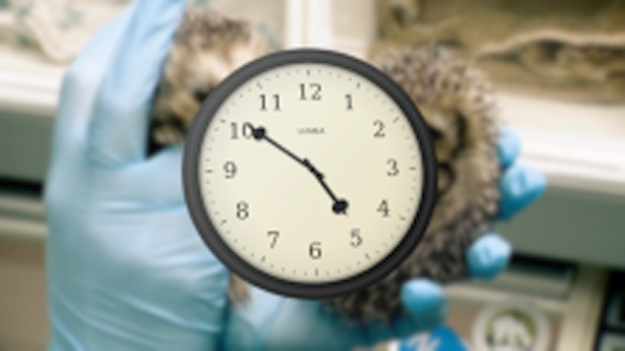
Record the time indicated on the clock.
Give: 4:51
